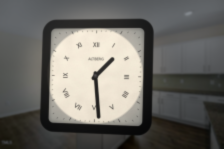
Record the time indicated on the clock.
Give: 1:29
